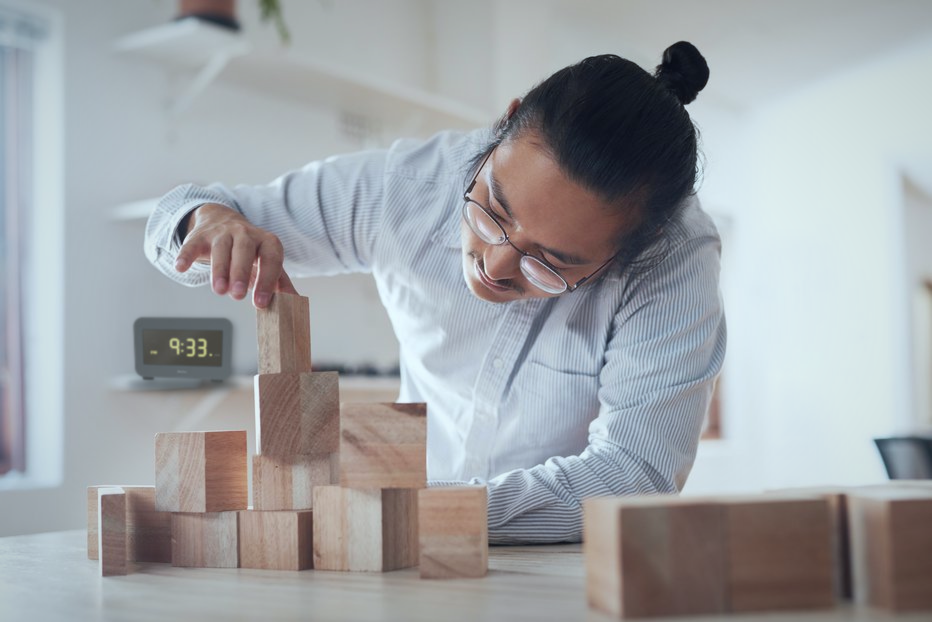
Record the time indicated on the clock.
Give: 9:33
